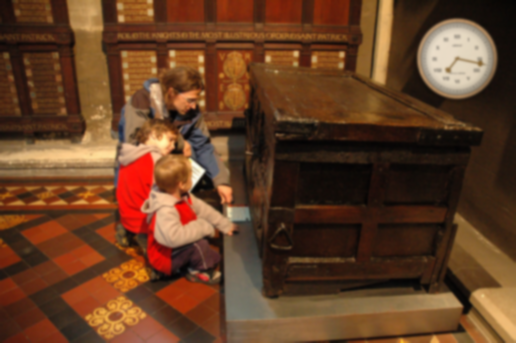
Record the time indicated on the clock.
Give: 7:17
